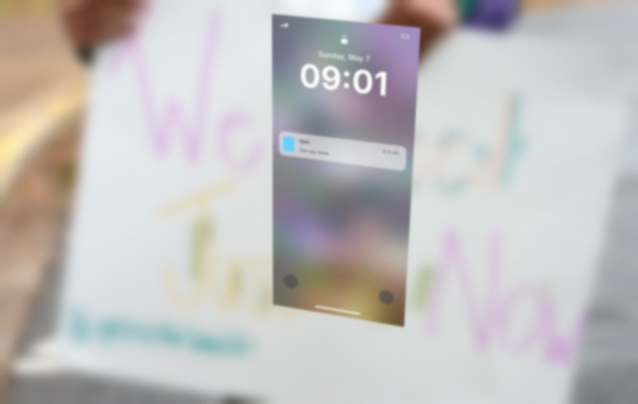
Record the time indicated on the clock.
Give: 9:01
